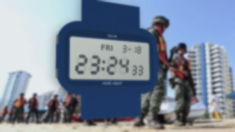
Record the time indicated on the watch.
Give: 23:24
